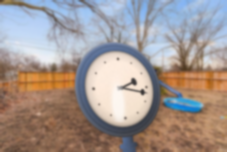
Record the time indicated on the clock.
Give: 2:17
